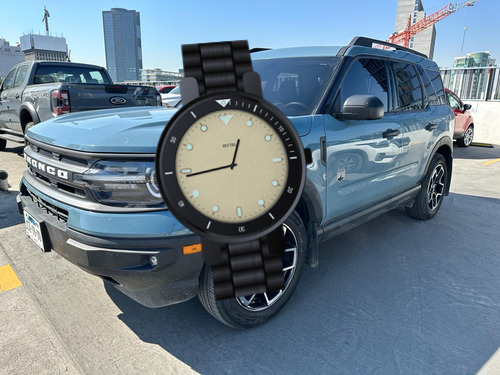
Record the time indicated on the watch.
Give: 12:44
